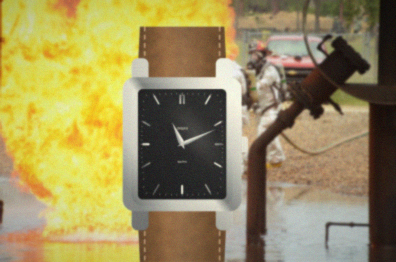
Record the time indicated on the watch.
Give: 11:11
